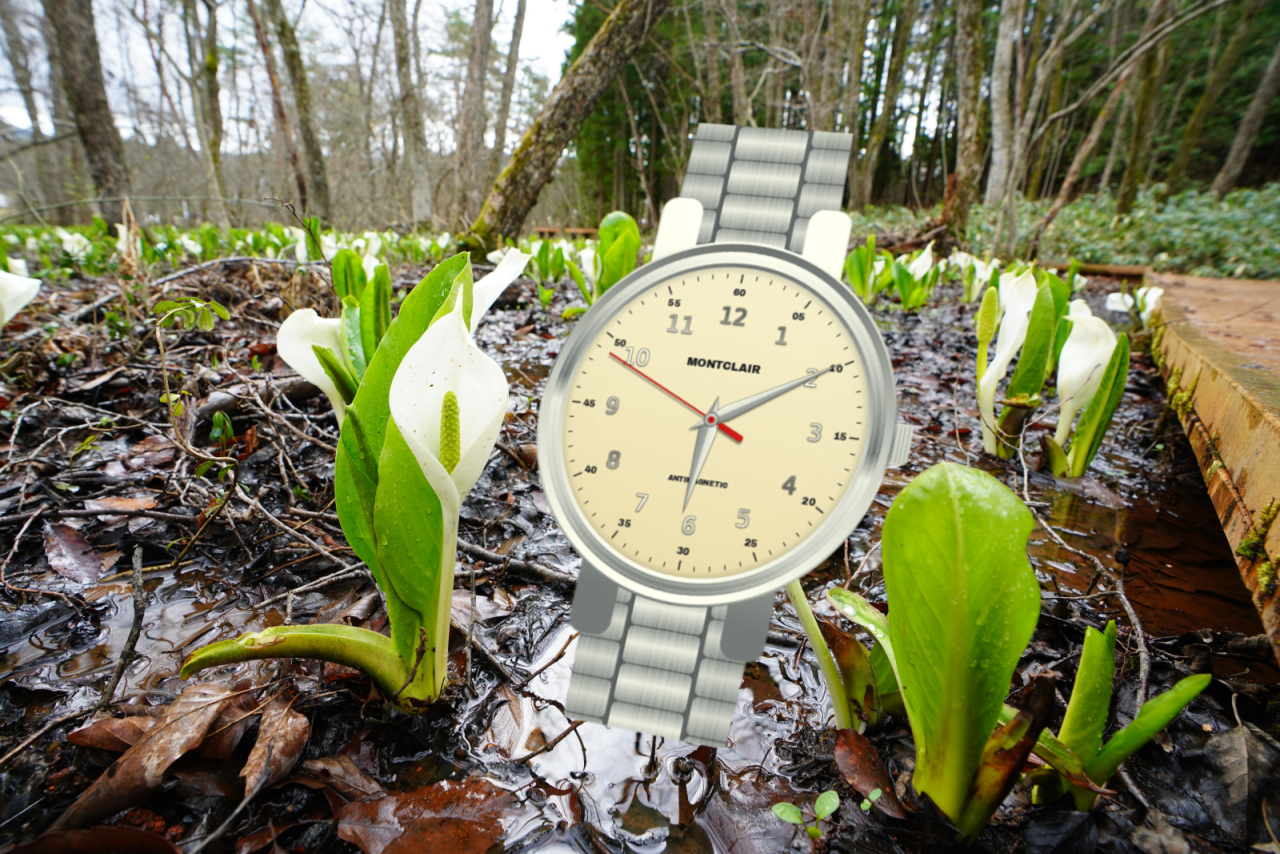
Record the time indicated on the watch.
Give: 6:09:49
